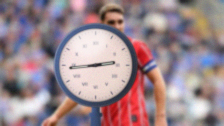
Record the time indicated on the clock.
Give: 2:44
